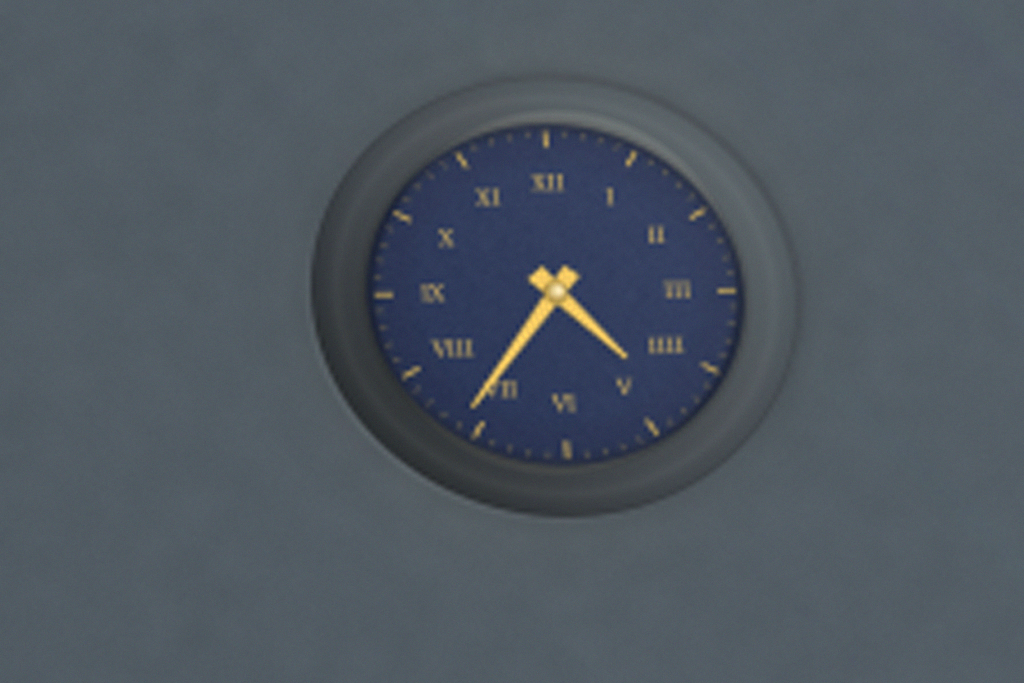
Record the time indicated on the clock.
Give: 4:36
